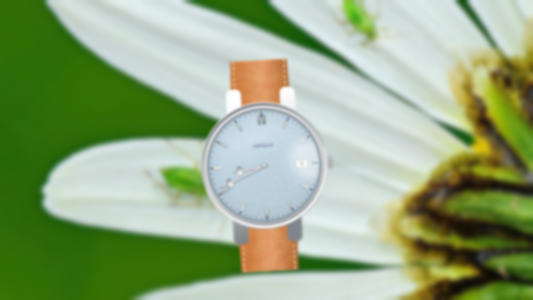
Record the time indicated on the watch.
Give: 8:41
